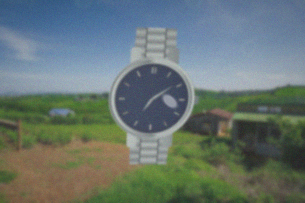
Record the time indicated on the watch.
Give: 7:09
